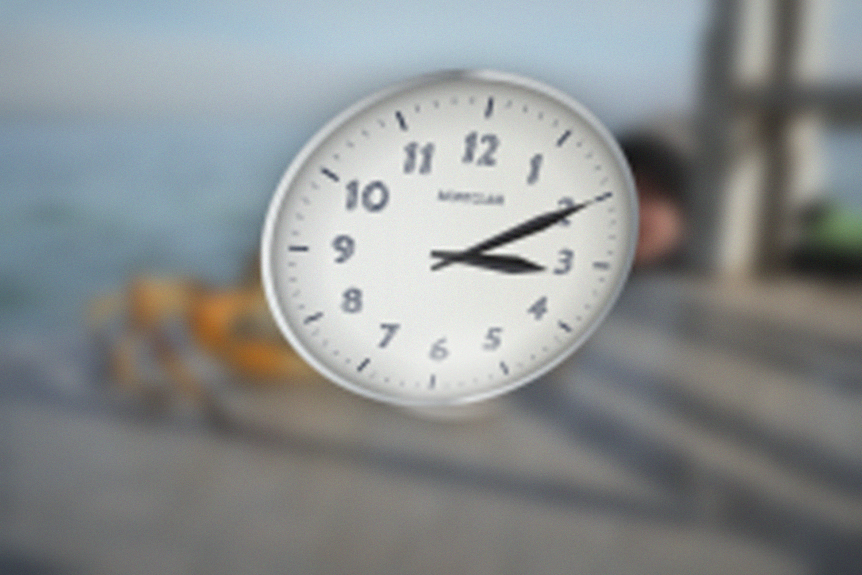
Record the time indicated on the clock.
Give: 3:10
